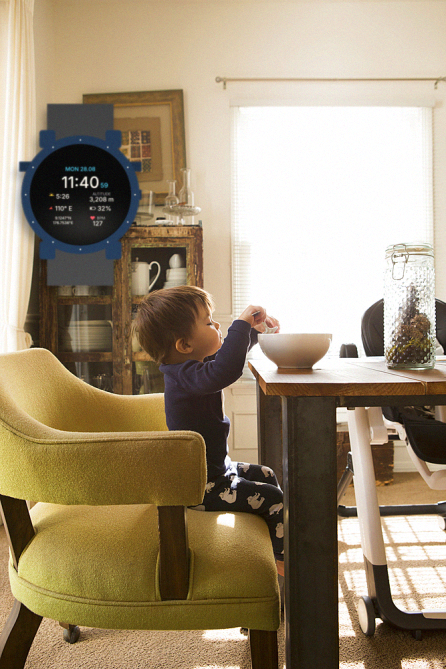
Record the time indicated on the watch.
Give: 11:40
